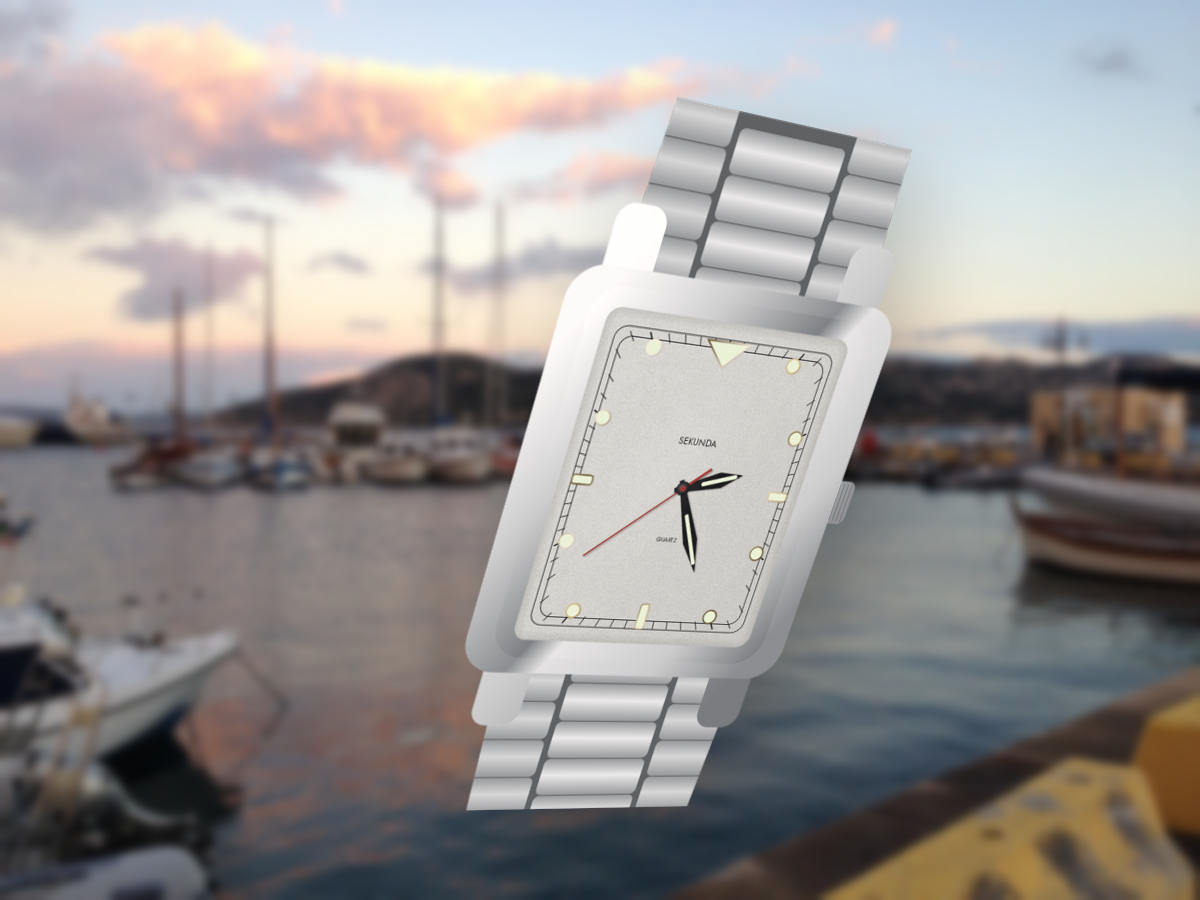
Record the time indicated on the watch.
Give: 2:25:38
